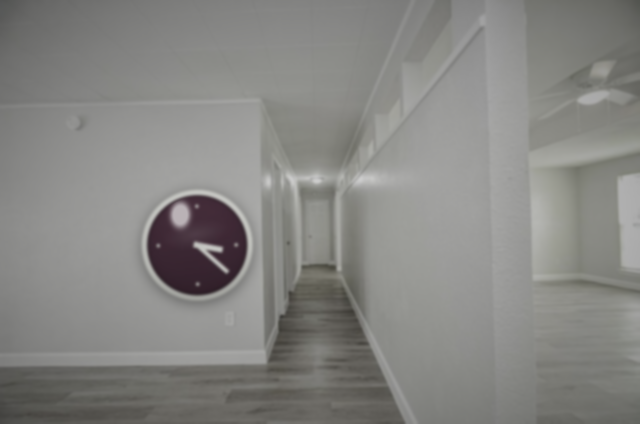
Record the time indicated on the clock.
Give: 3:22
